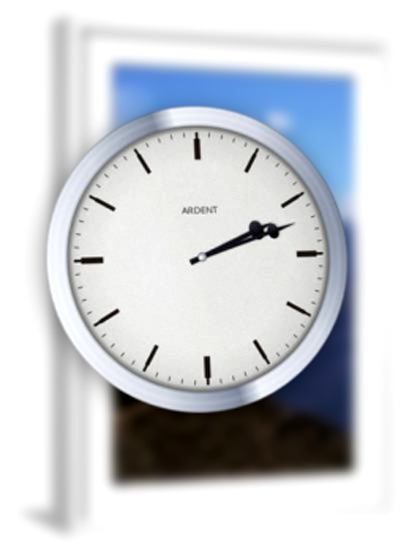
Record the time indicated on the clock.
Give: 2:12
